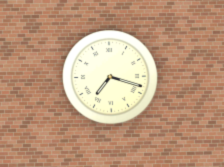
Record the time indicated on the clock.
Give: 7:18
